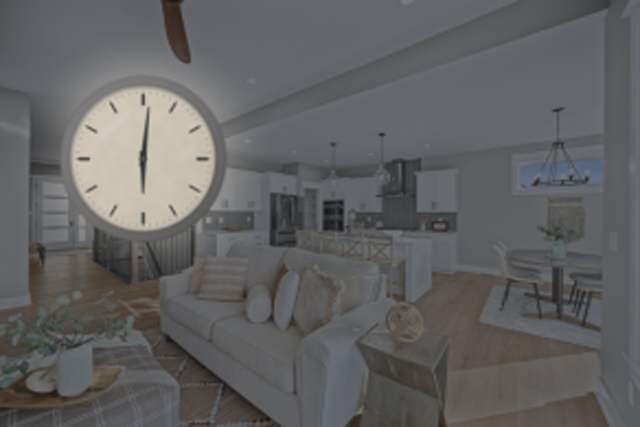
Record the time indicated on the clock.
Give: 6:01
